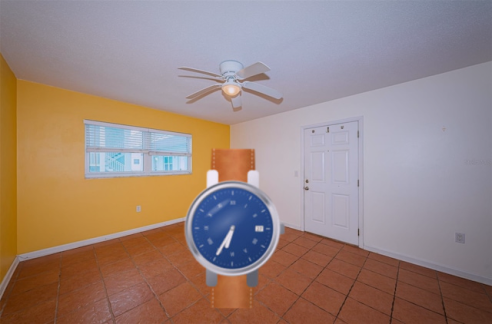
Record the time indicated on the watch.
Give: 6:35
